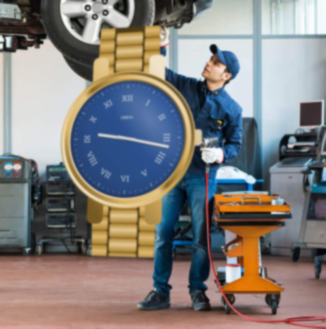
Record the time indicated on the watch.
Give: 9:17
